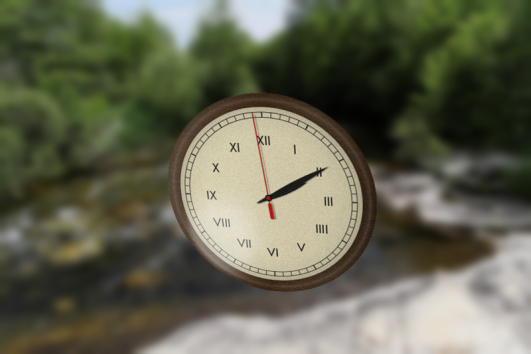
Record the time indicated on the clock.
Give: 2:09:59
